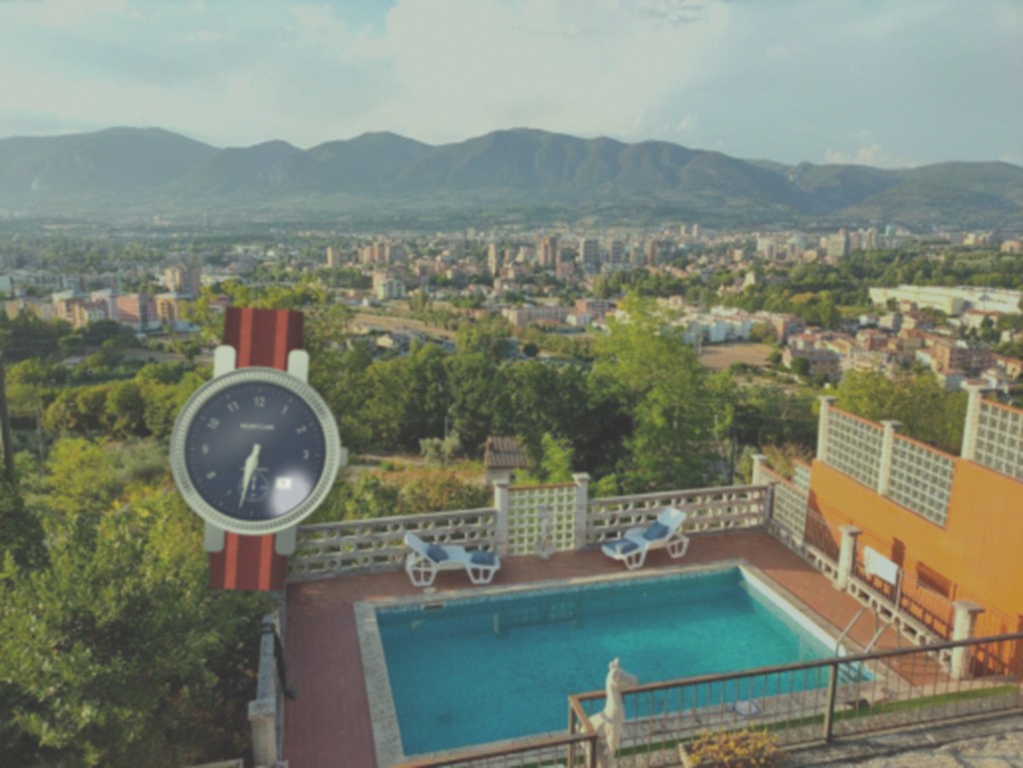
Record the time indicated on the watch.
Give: 6:32
